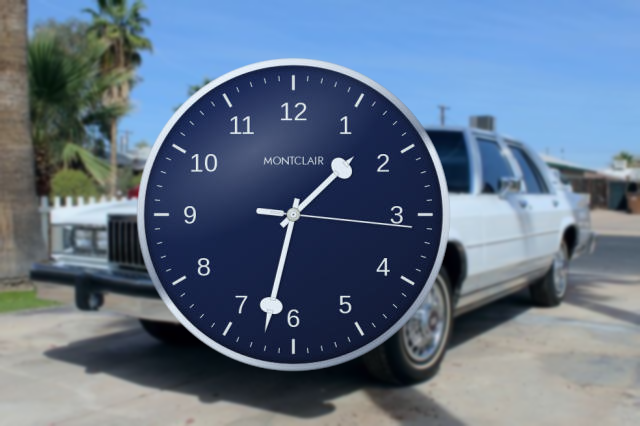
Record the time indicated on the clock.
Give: 1:32:16
